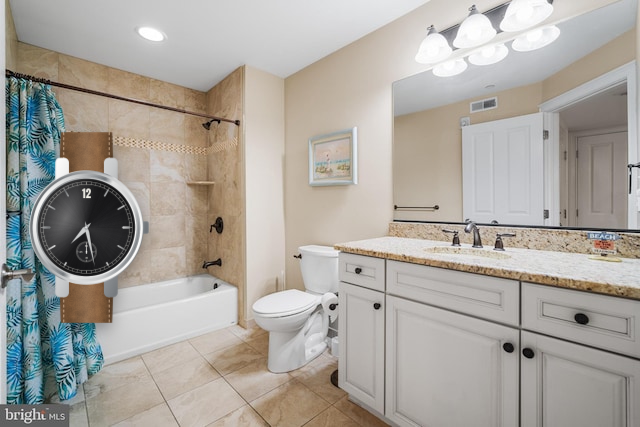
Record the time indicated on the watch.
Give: 7:28
